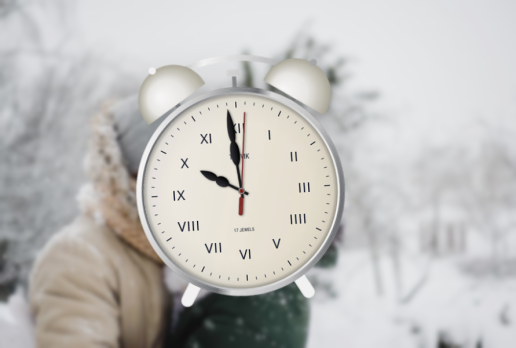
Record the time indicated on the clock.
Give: 9:59:01
